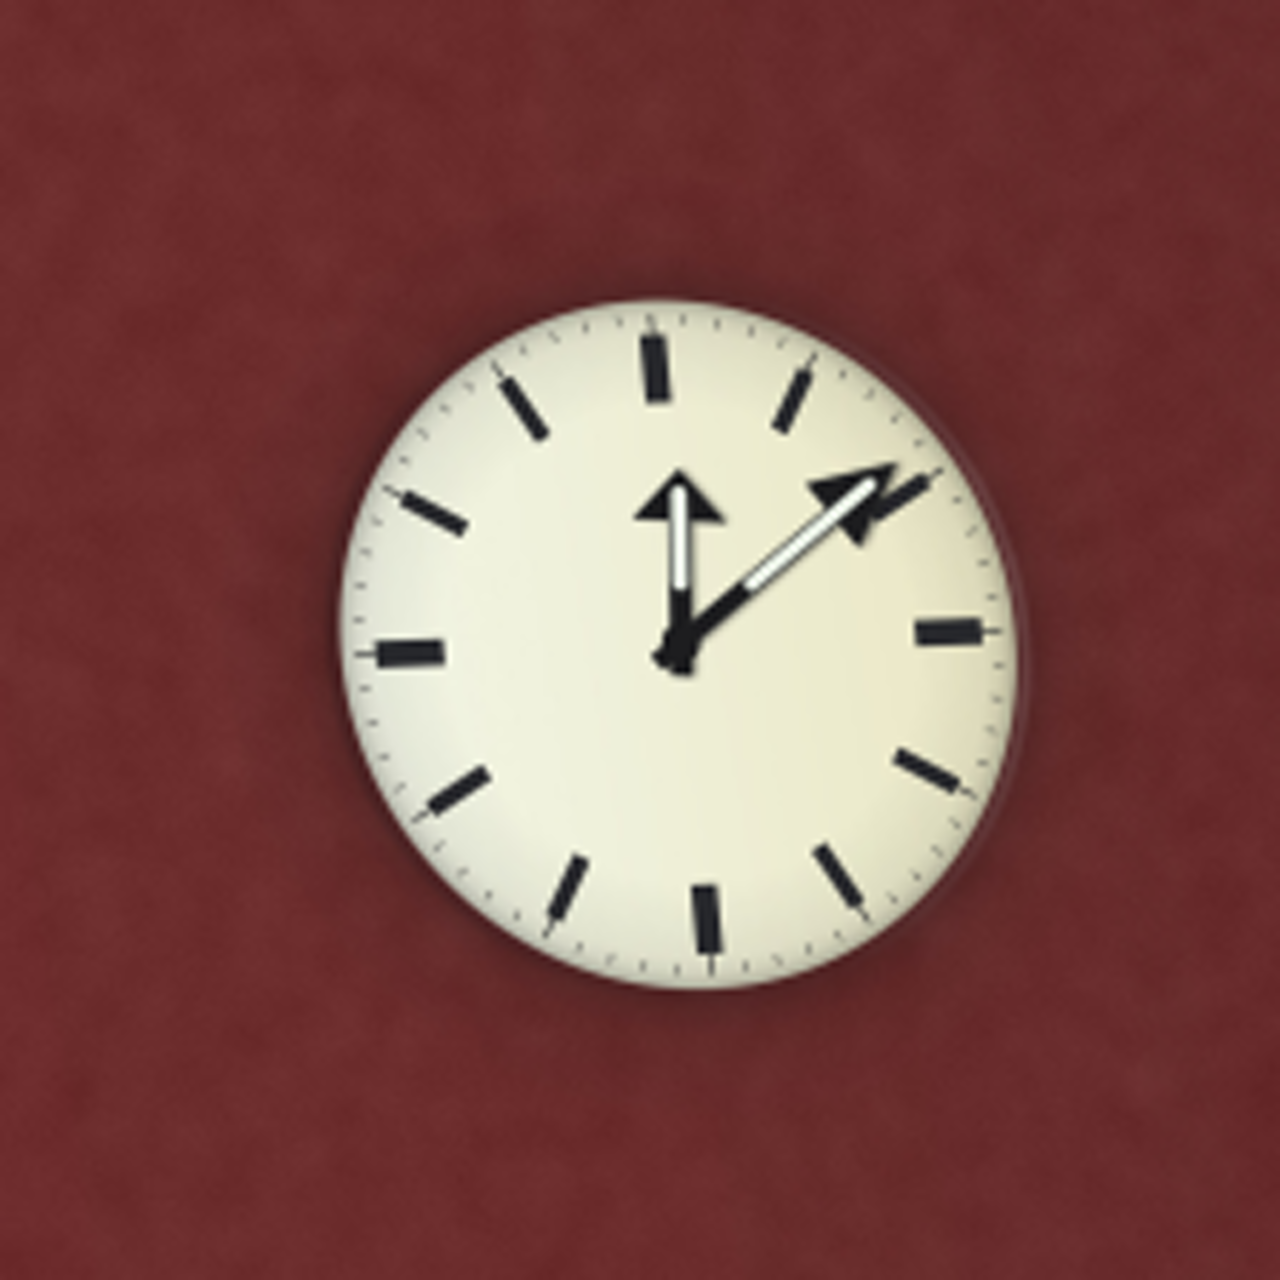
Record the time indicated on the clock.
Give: 12:09
